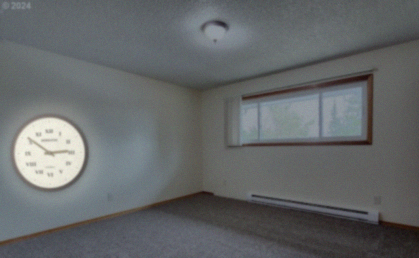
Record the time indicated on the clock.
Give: 2:51
